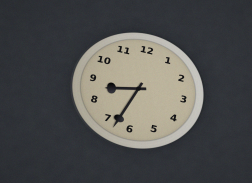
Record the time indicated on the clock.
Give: 8:33
